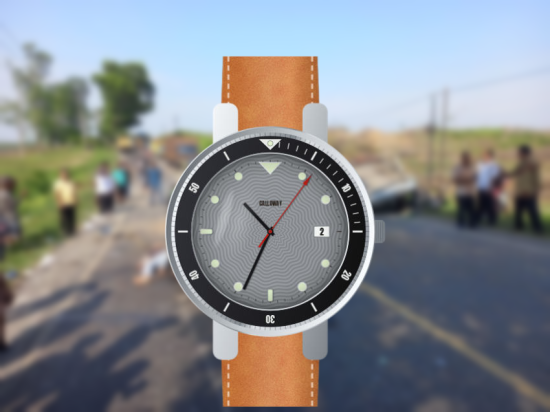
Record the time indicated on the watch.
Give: 10:34:06
